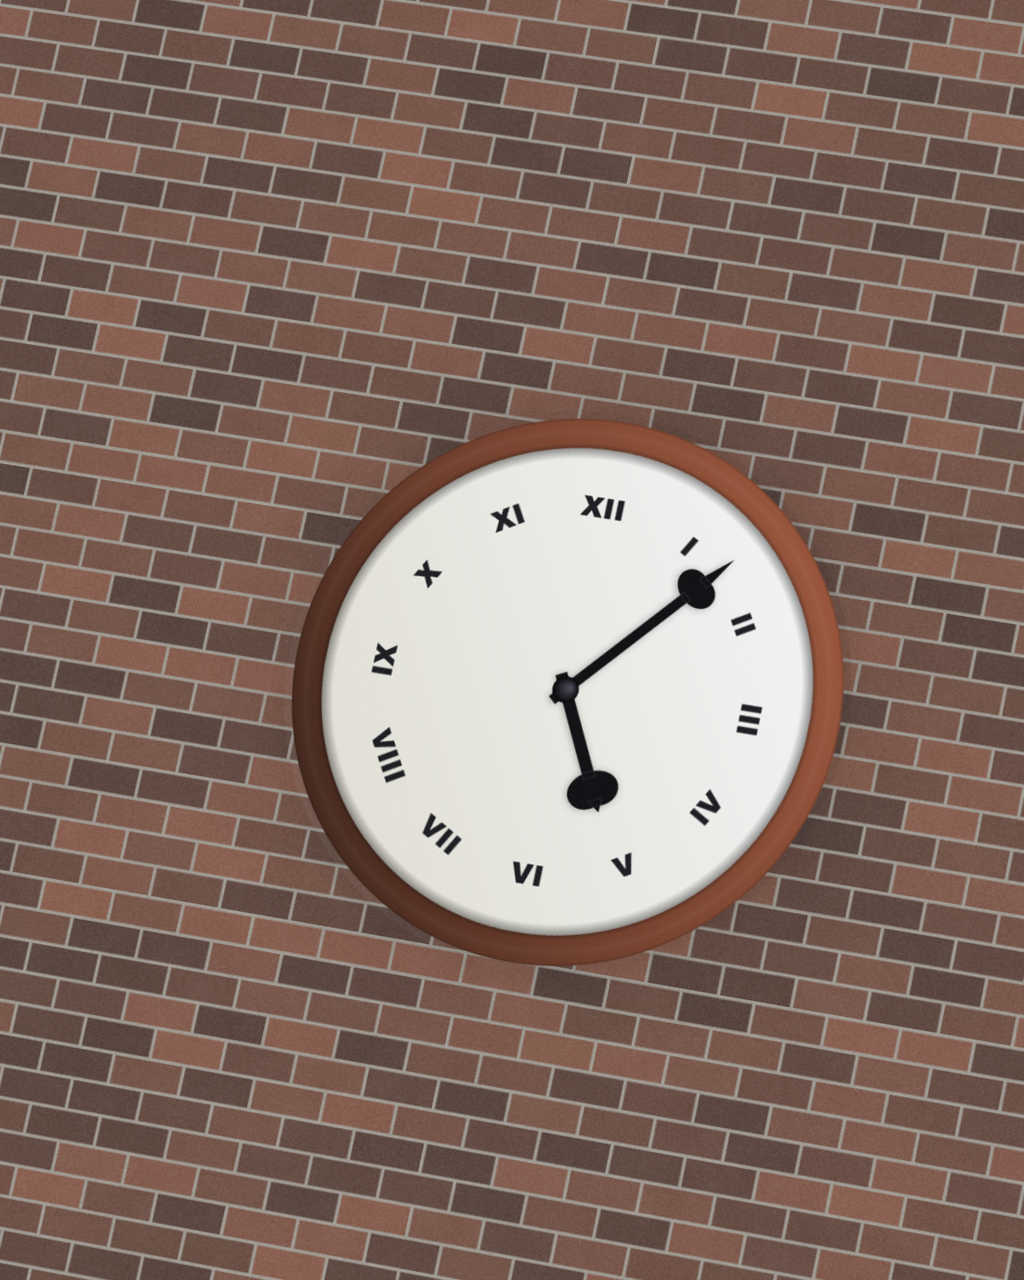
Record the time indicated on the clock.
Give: 5:07
